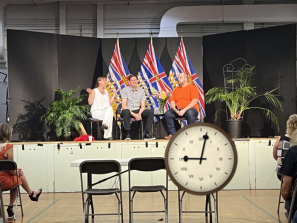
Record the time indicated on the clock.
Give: 9:02
